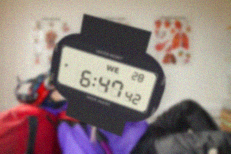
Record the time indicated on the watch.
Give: 6:47:42
